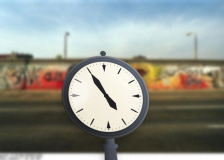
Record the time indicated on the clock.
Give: 4:55
